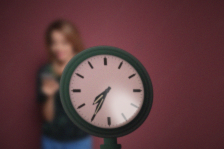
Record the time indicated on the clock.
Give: 7:35
